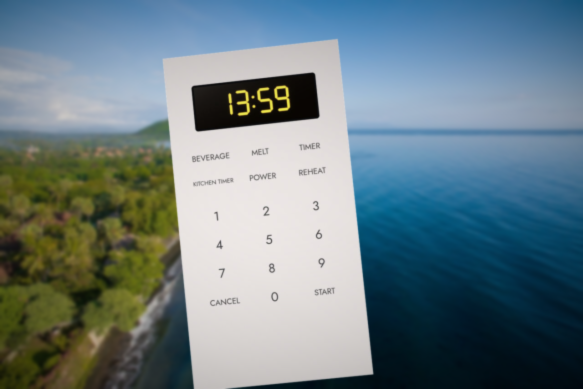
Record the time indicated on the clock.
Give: 13:59
